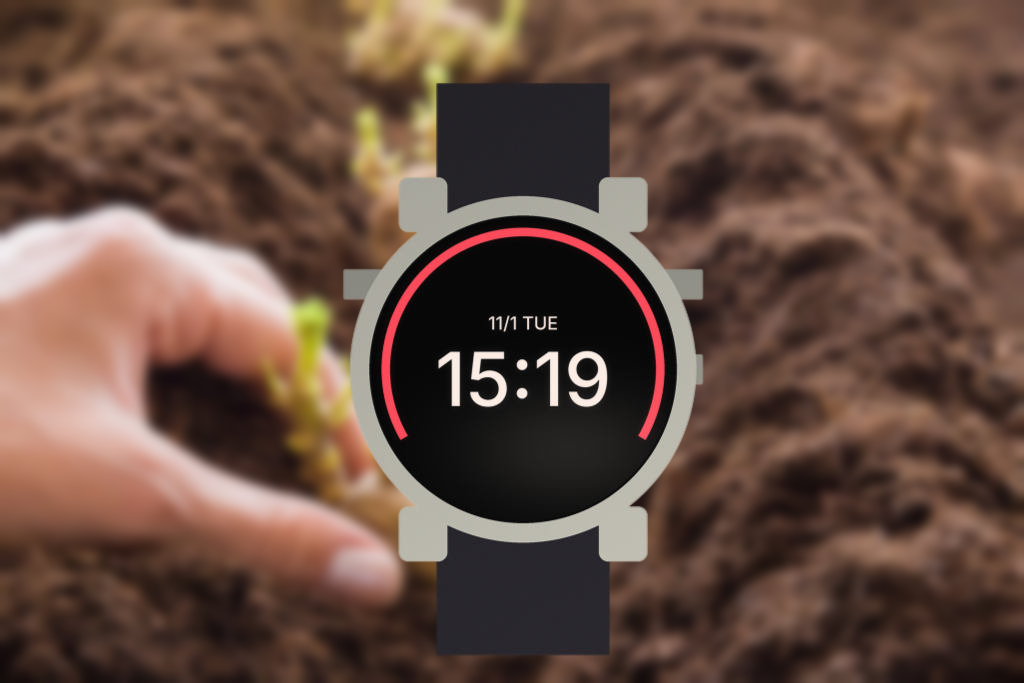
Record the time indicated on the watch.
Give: 15:19
